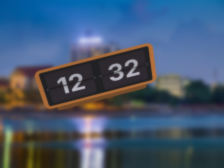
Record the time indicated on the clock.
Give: 12:32
